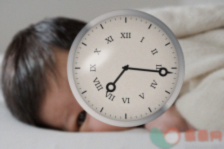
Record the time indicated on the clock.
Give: 7:16
